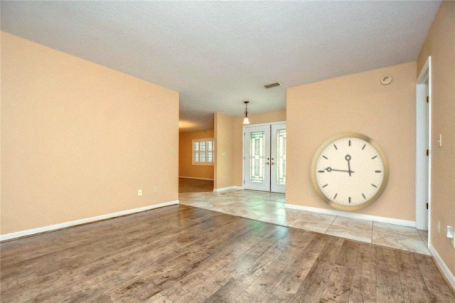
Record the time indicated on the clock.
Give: 11:46
